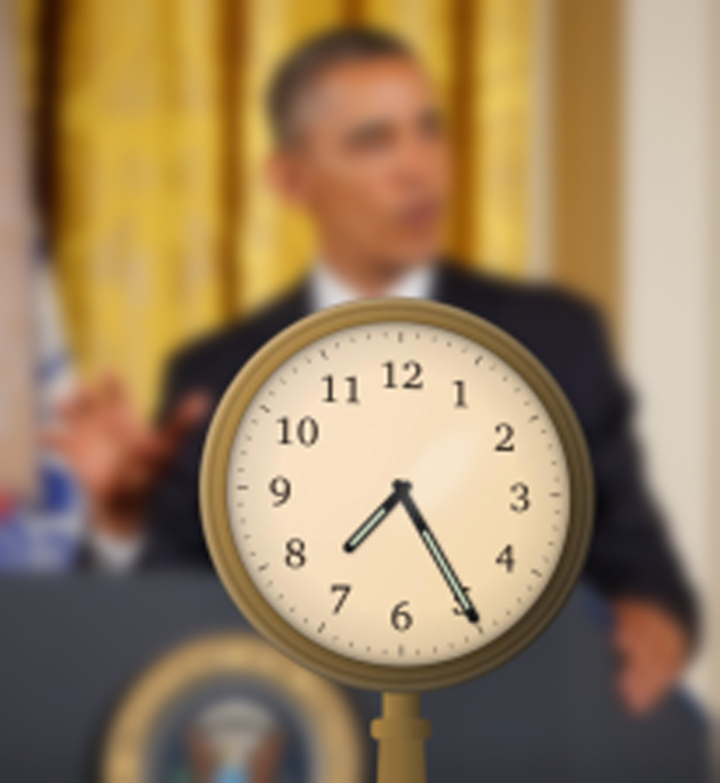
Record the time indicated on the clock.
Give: 7:25
